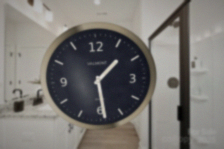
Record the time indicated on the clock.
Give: 1:29
